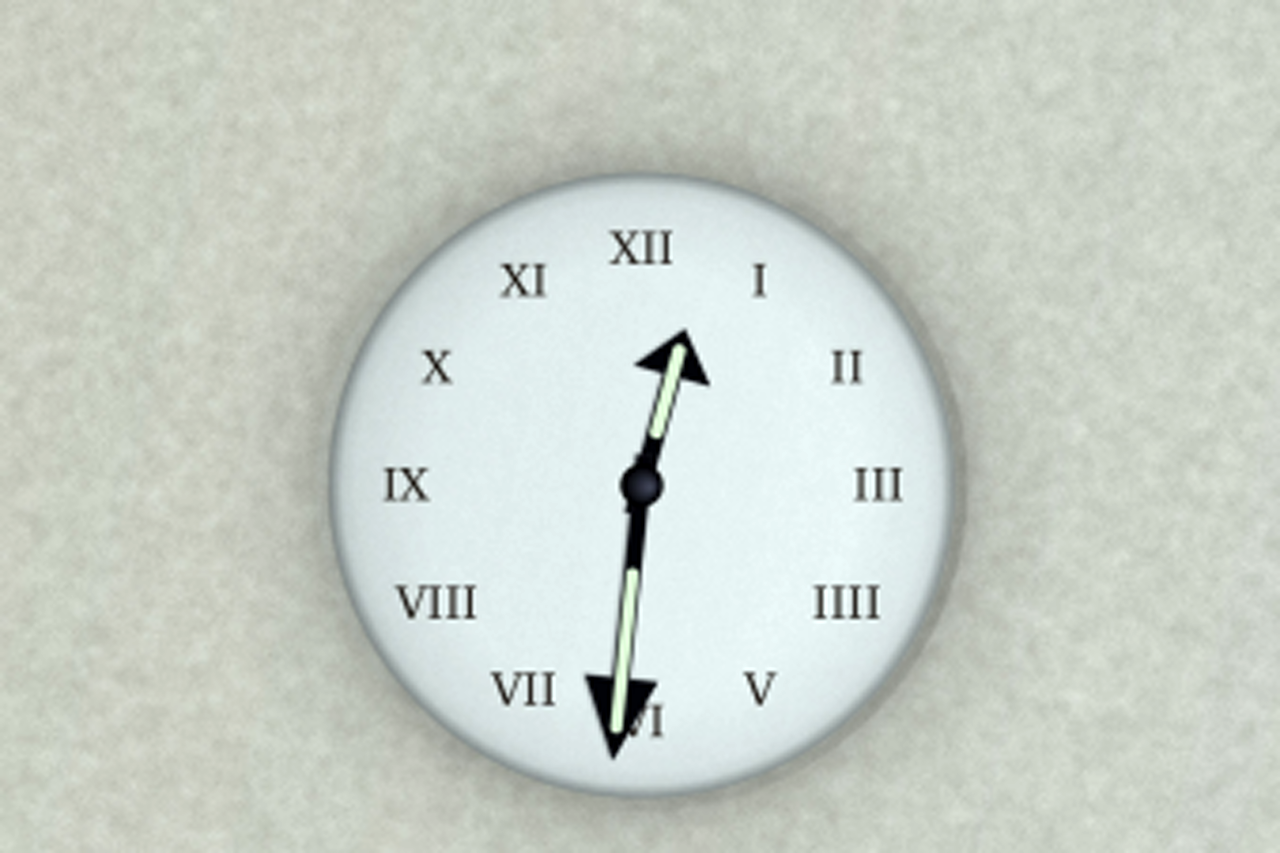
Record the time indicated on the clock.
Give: 12:31
